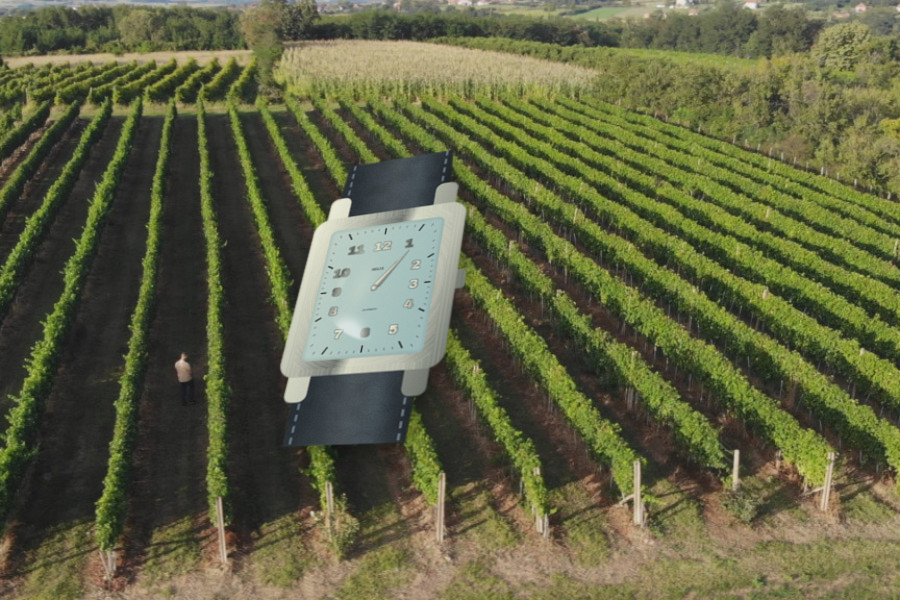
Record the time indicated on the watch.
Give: 1:06
